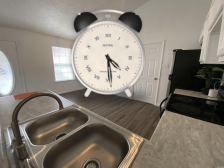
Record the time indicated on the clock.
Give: 4:29
